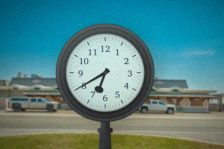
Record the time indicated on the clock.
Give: 6:40
